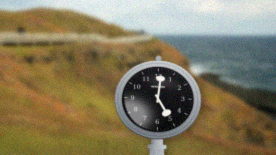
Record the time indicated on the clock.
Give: 5:01
